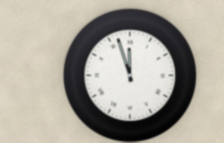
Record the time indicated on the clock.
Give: 11:57
